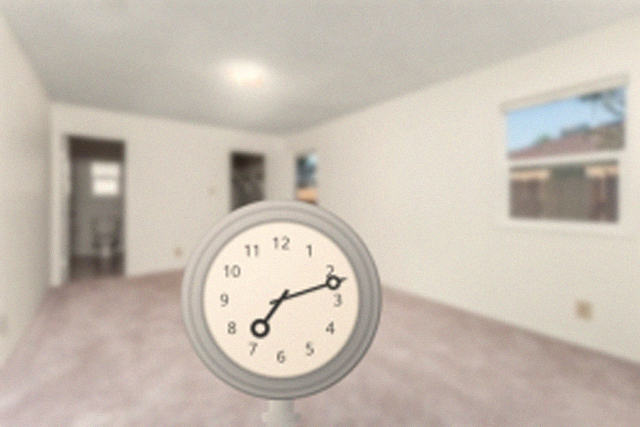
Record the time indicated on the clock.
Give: 7:12
